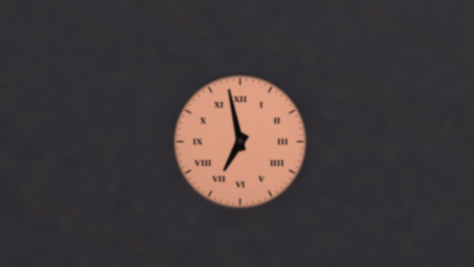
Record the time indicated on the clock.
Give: 6:58
